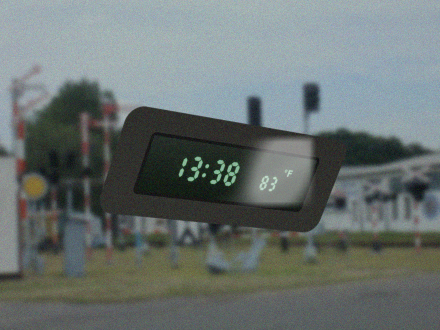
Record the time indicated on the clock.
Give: 13:38
